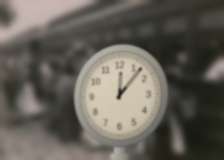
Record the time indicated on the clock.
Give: 12:07
